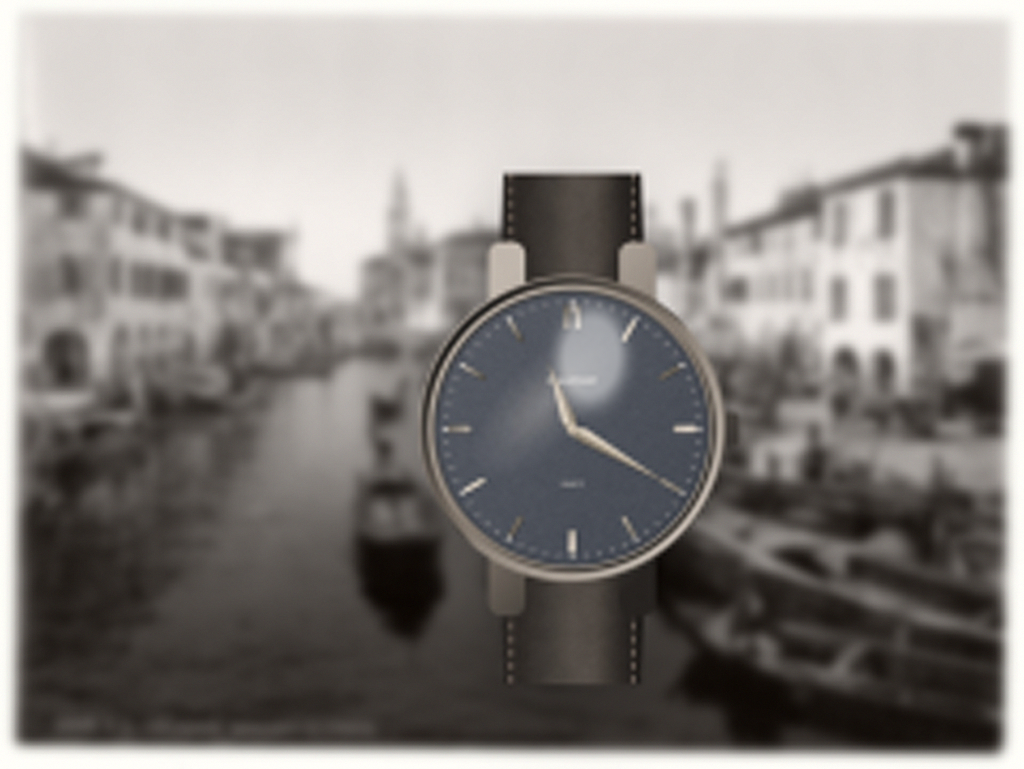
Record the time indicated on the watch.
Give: 11:20
